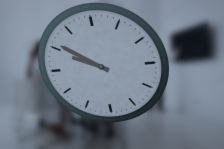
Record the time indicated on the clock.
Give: 9:51
